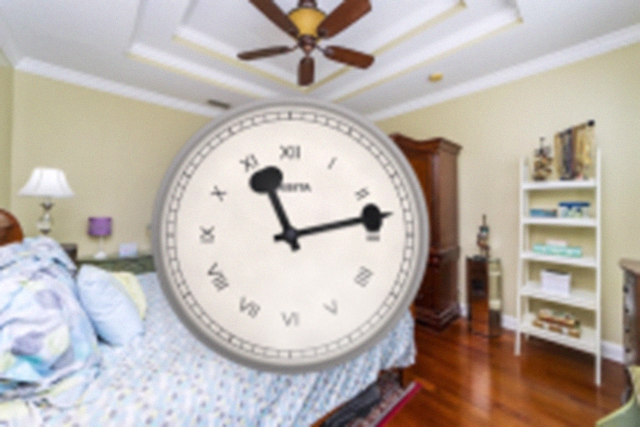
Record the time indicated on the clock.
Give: 11:13
